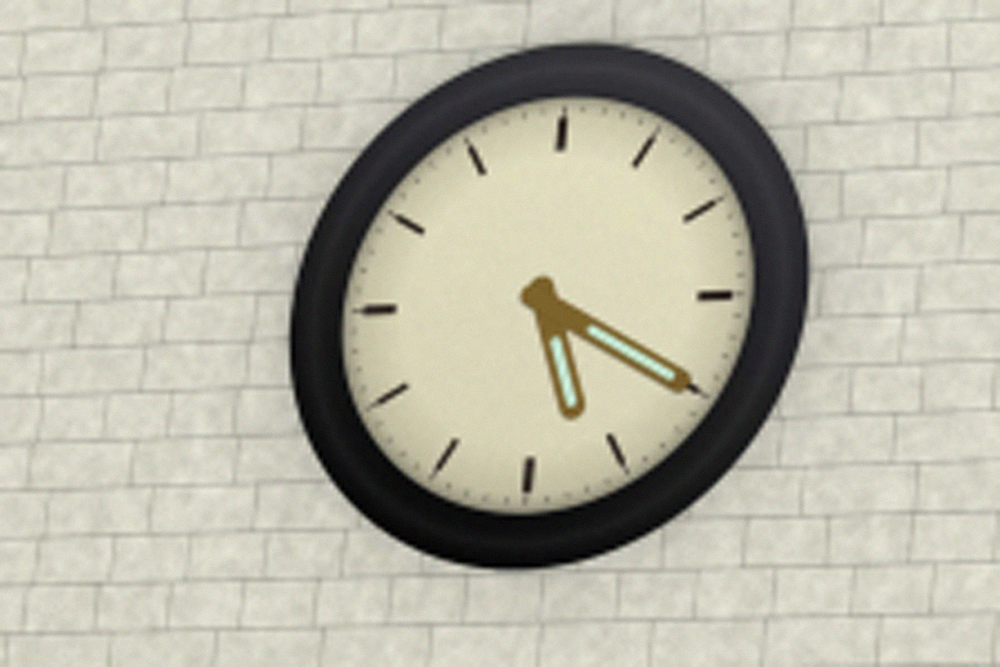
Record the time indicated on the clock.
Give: 5:20
